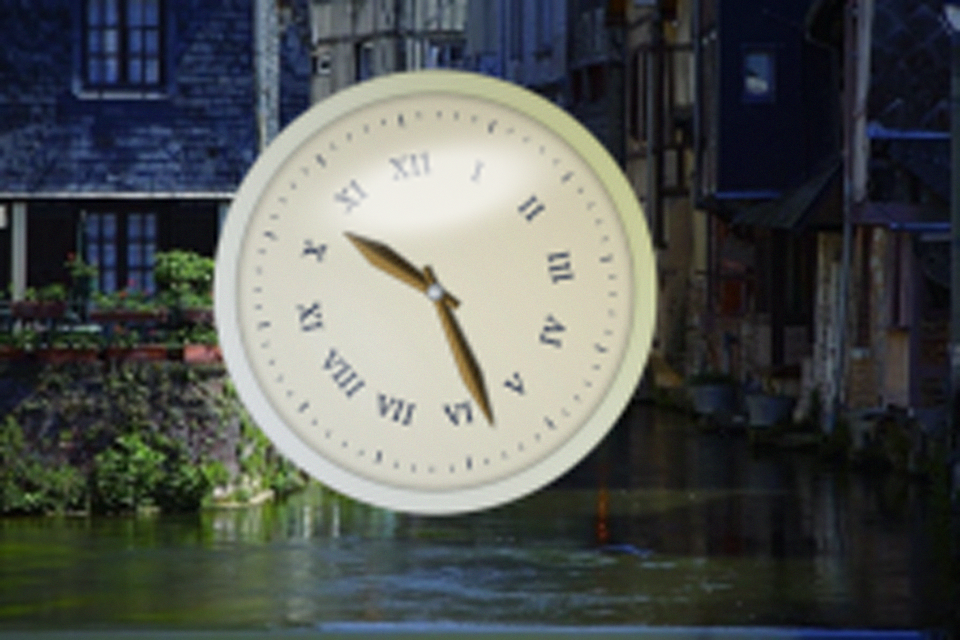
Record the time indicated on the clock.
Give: 10:28
